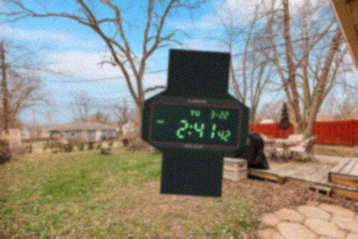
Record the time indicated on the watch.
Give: 2:41
